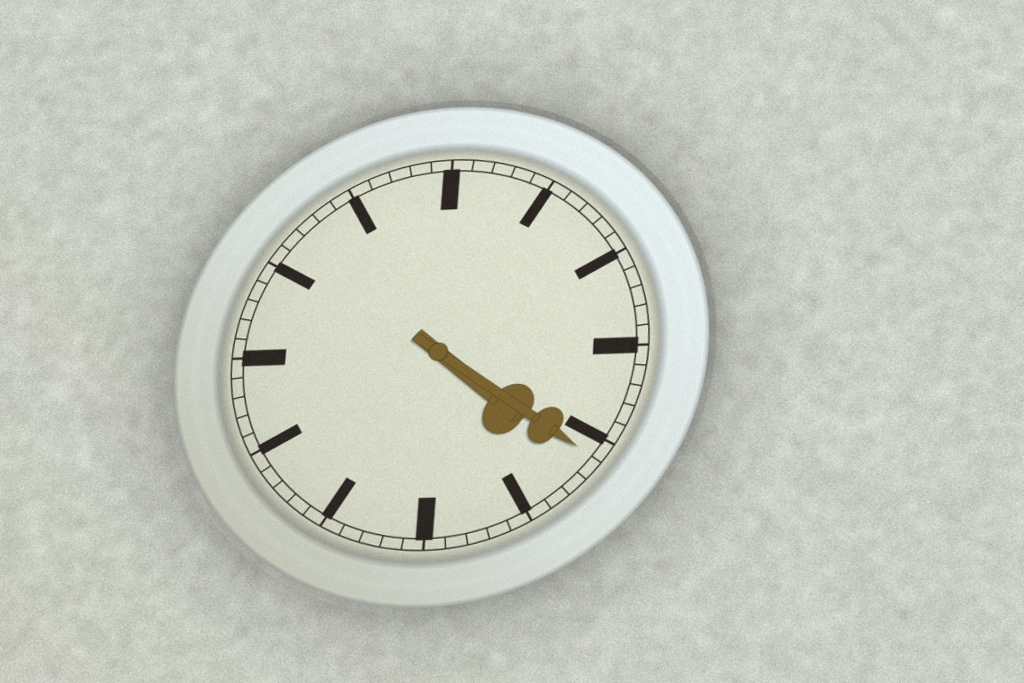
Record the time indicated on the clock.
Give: 4:21
